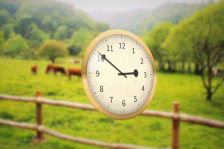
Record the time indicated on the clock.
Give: 2:51
